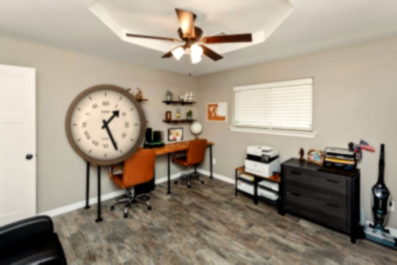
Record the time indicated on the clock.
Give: 1:26
